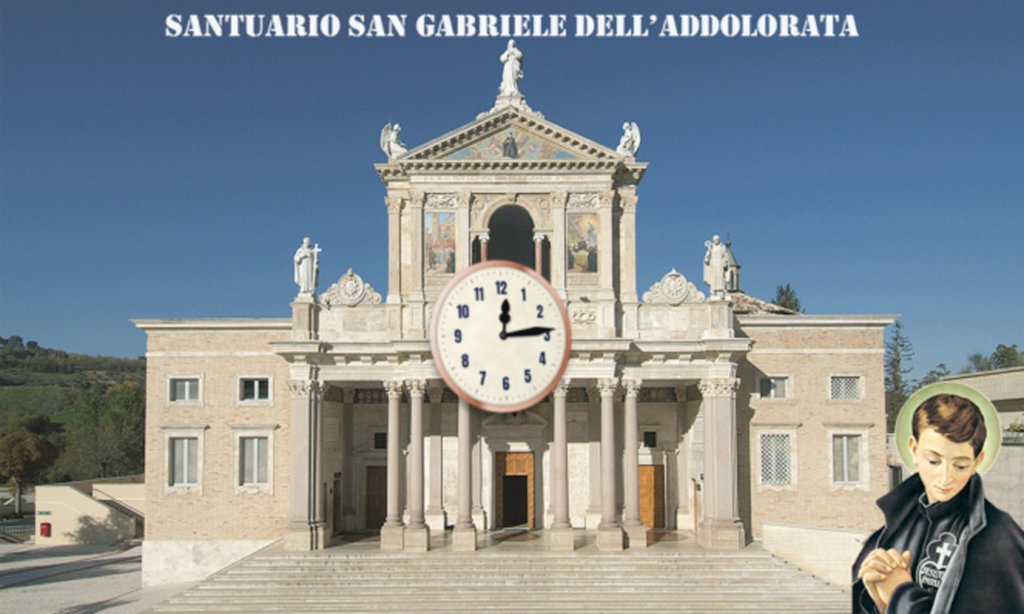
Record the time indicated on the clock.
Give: 12:14
